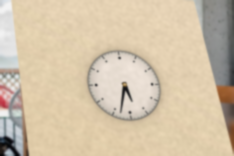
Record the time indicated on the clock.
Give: 5:33
